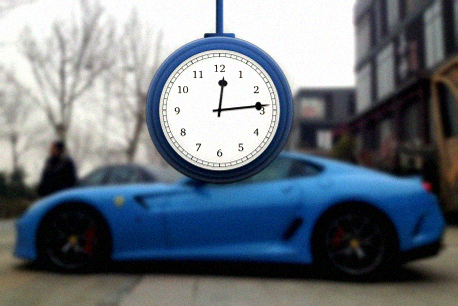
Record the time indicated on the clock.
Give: 12:14
